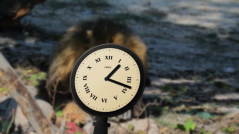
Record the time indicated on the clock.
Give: 1:18
